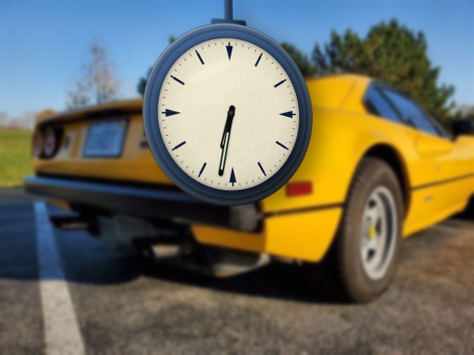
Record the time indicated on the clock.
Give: 6:32
